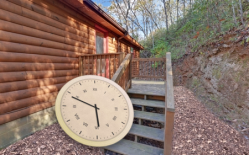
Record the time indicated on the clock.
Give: 5:49
